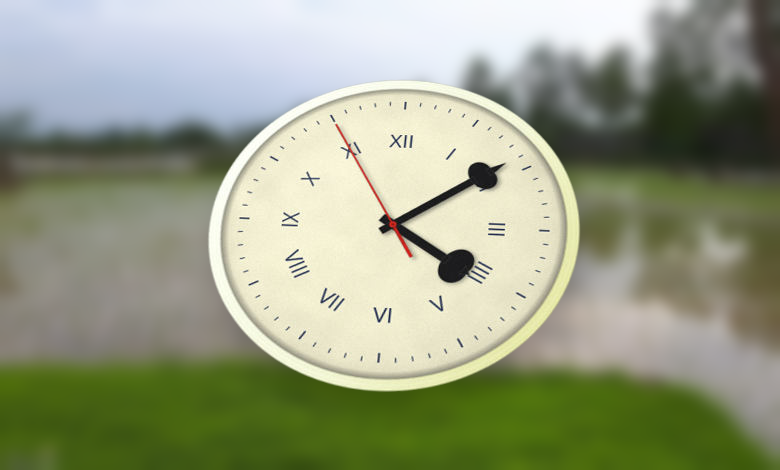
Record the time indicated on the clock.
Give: 4:08:55
